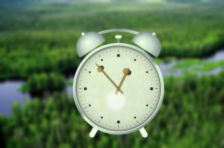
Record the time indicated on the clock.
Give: 12:53
